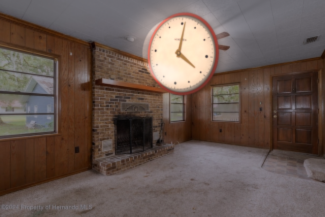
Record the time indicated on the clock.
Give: 4:01
